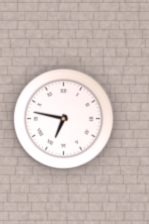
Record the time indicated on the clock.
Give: 6:47
